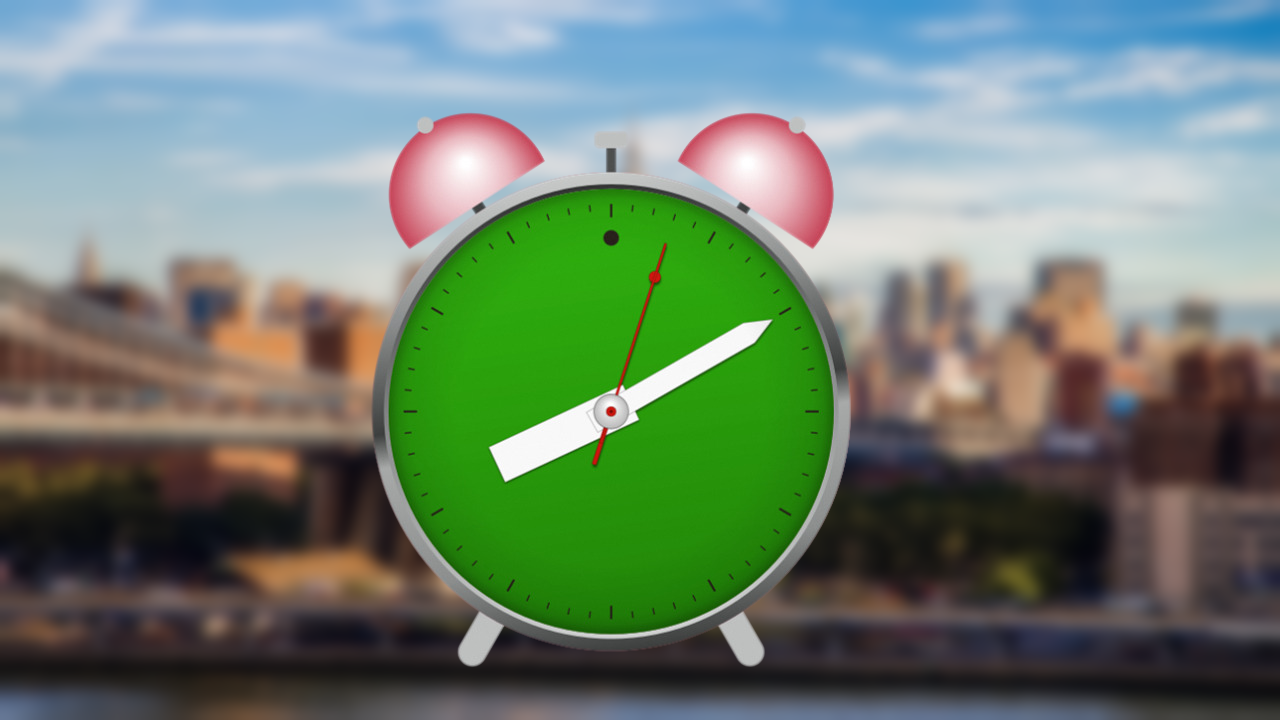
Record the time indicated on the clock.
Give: 8:10:03
